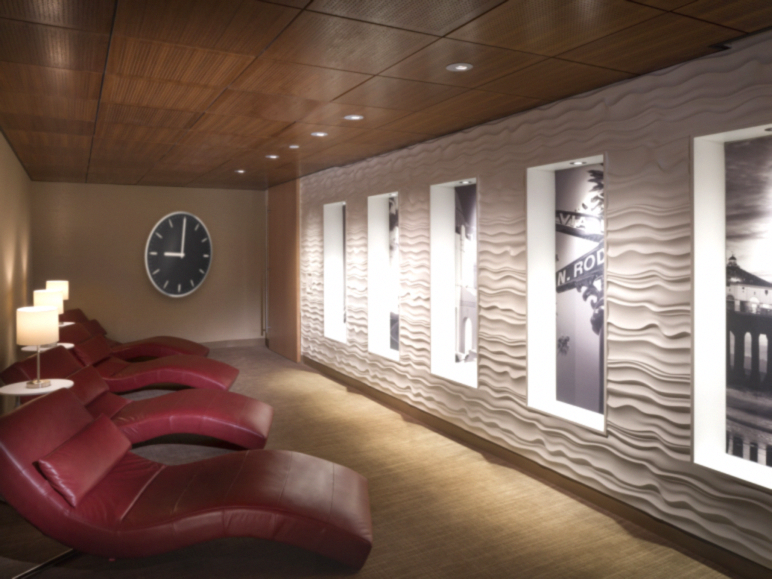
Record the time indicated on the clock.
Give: 9:00
